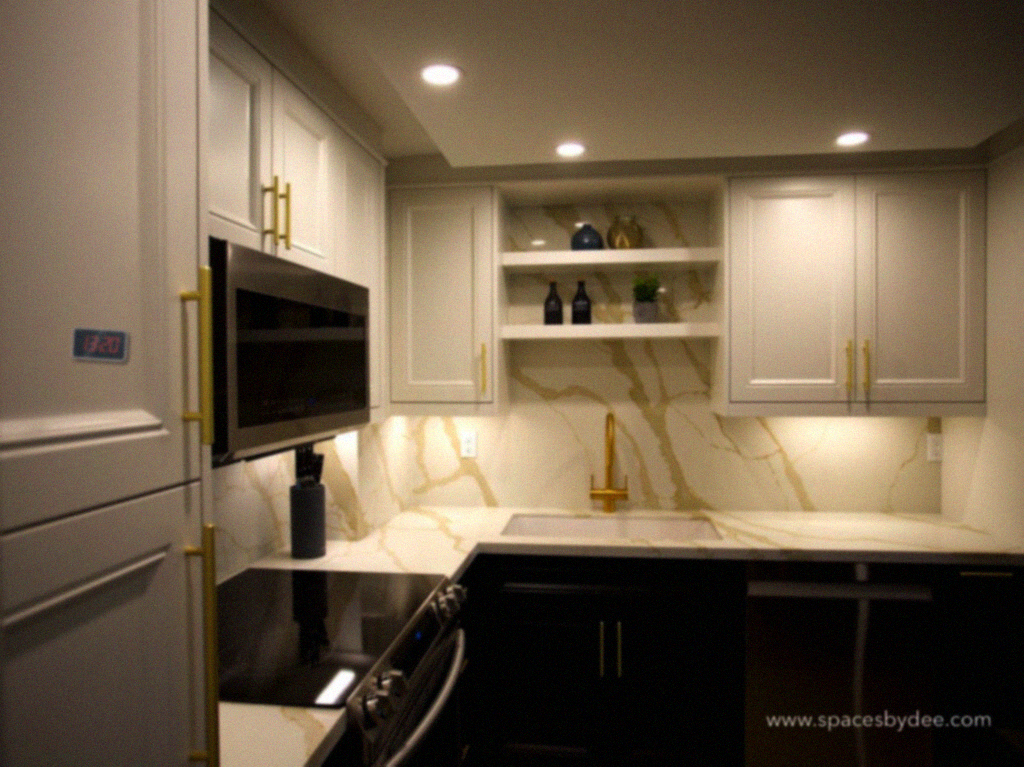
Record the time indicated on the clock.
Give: 13:20
